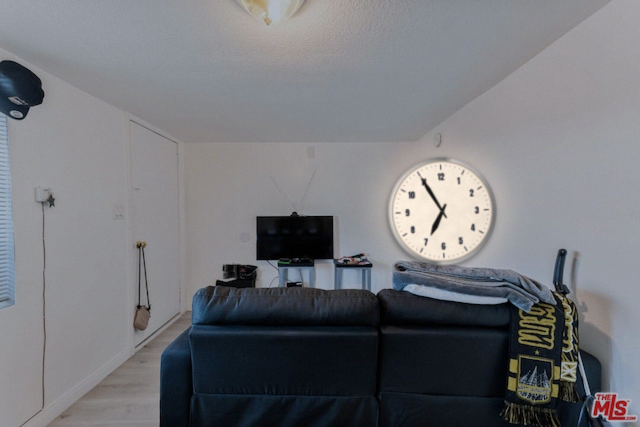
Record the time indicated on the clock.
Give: 6:55
